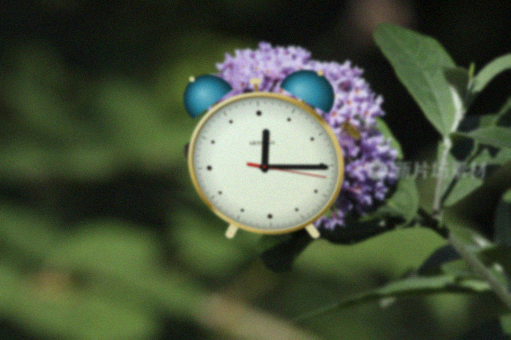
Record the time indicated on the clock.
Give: 12:15:17
